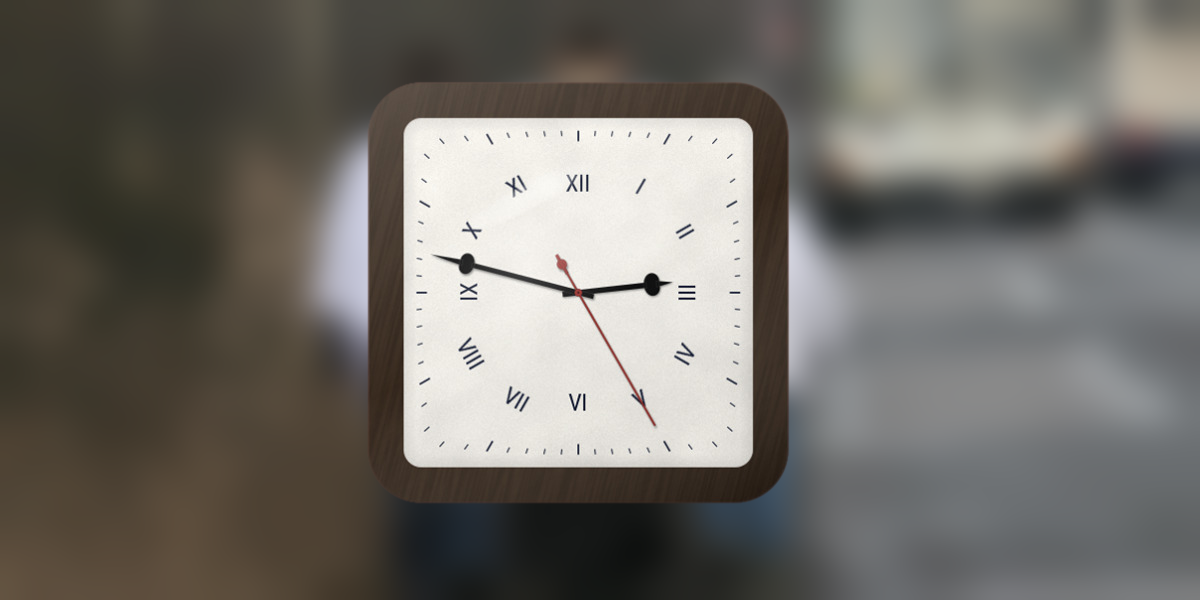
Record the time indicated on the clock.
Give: 2:47:25
